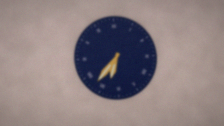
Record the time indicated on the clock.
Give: 6:37
